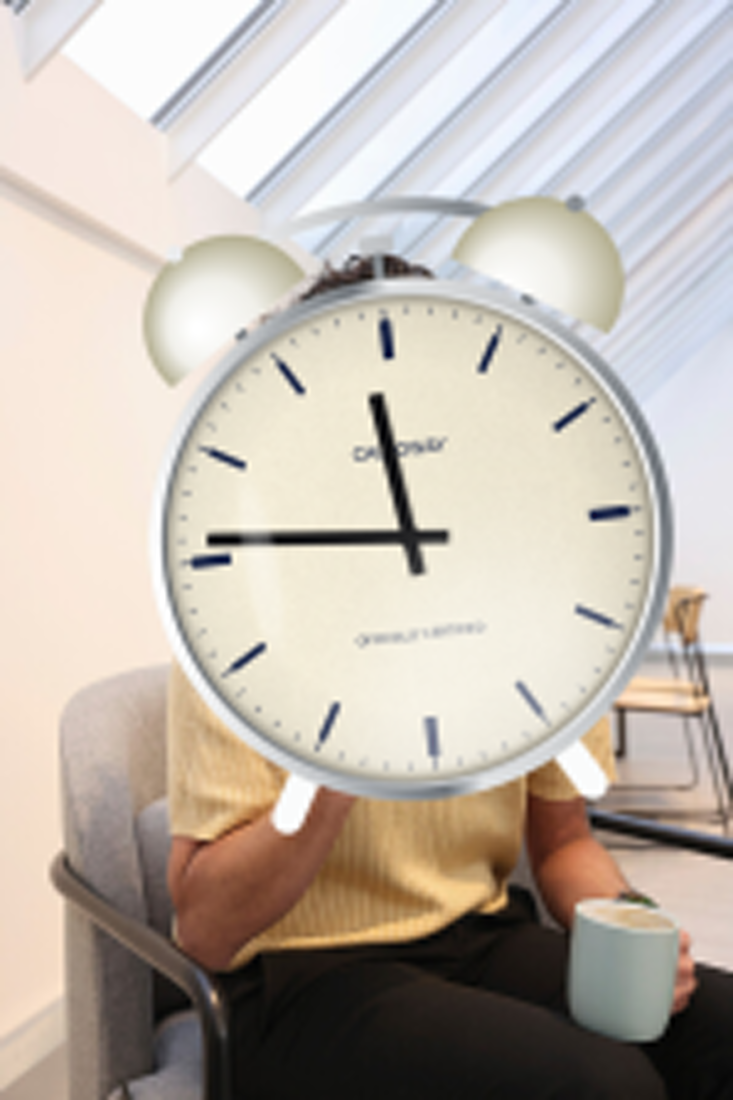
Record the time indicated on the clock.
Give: 11:46
